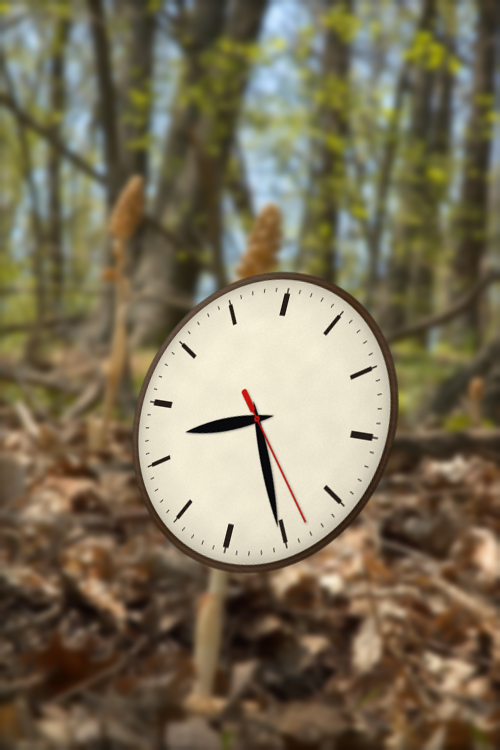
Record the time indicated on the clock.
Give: 8:25:23
